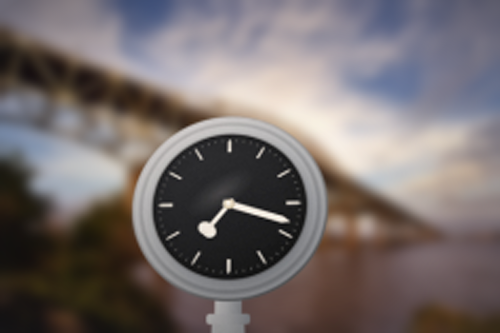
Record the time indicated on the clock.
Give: 7:18
